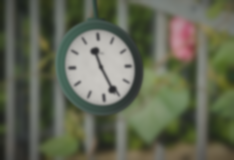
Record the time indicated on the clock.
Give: 11:26
